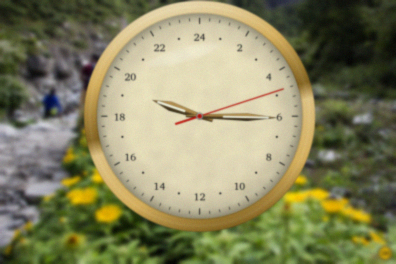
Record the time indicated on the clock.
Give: 19:15:12
